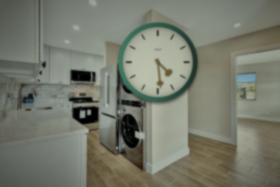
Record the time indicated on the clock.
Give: 4:29
